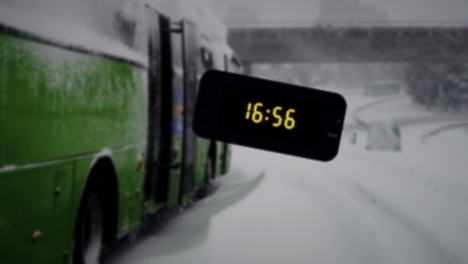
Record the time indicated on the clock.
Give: 16:56
